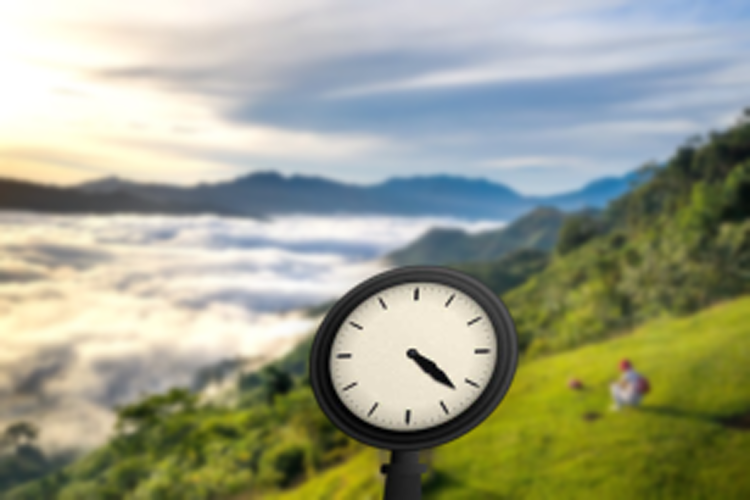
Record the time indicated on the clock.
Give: 4:22
